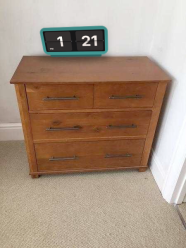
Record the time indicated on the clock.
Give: 1:21
